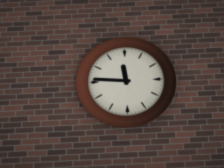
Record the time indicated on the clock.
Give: 11:46
